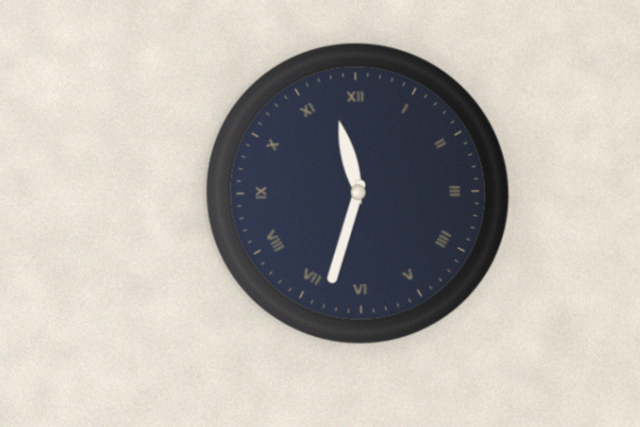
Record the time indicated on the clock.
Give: 11:33
